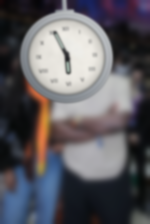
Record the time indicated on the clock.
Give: 5:56
